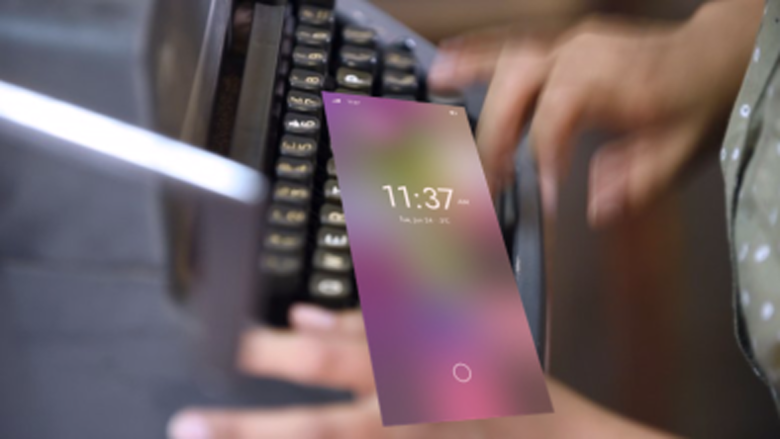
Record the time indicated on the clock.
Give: 11:37
